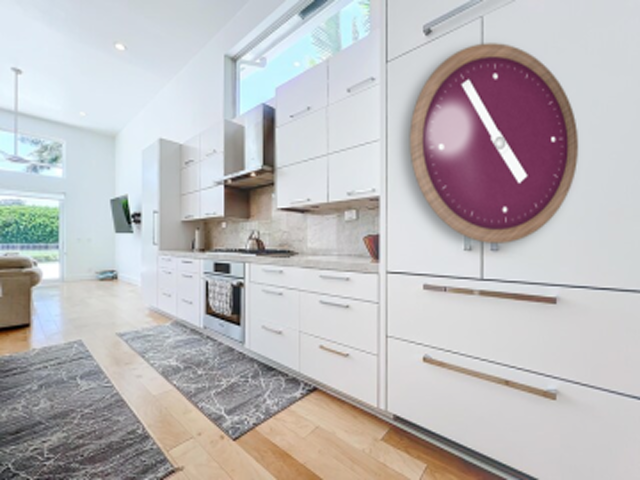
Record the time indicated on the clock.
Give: 4:55
